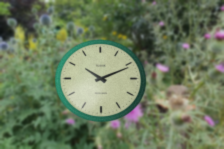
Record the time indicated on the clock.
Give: 10:11
